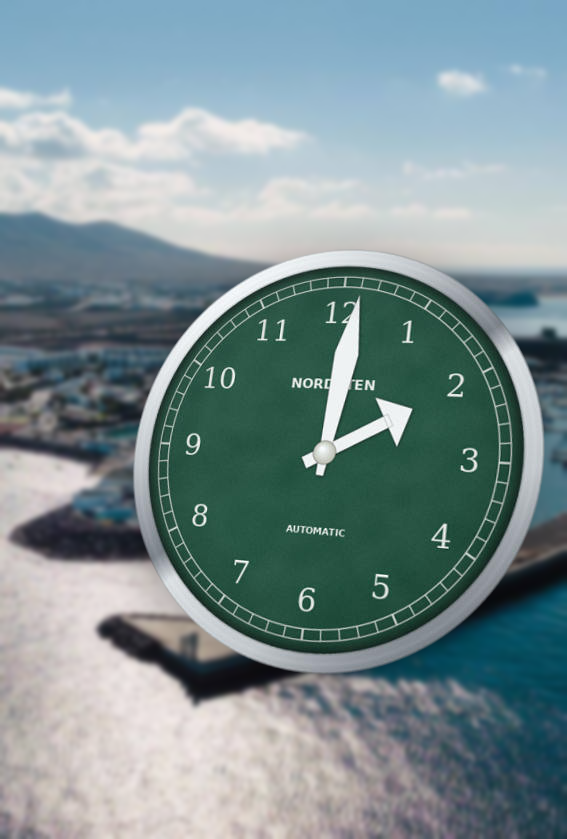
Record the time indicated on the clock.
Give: 2:01
